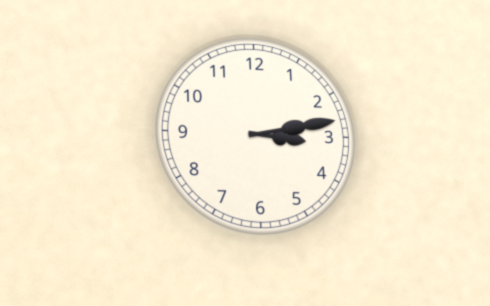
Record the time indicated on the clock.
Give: 3:13
